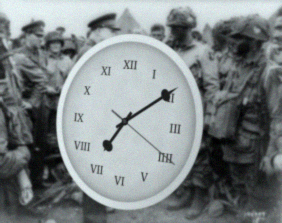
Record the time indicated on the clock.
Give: 7:09:20
